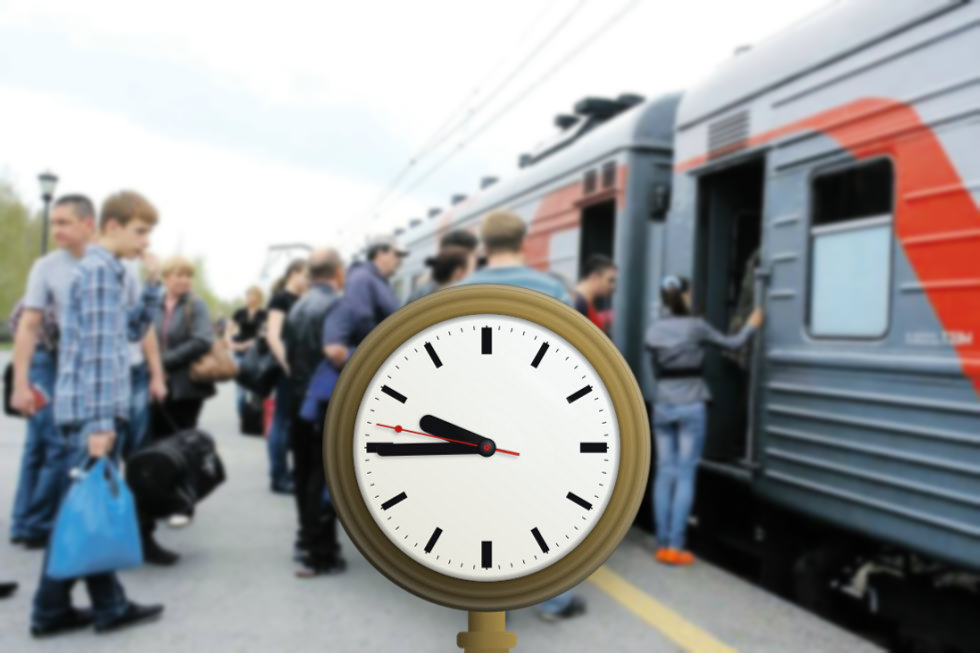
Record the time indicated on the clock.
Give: 9:44:47
